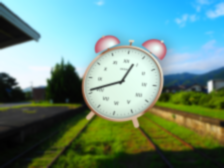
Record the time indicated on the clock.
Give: 12:41
